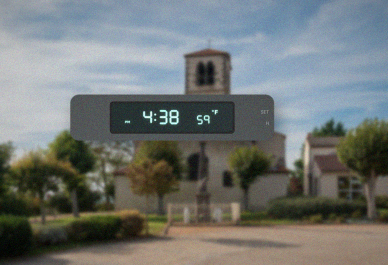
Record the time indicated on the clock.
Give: 4:38
